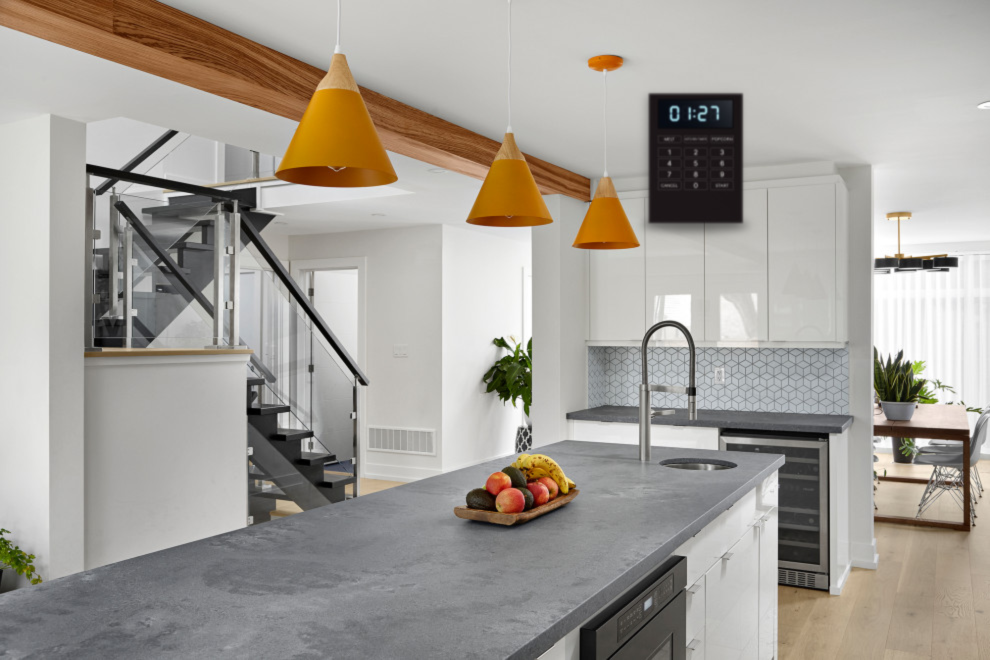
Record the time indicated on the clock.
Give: 1:27
